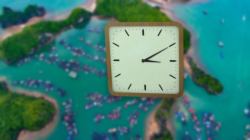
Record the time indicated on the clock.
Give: 3:10
